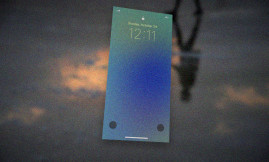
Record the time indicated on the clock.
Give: 12:11
